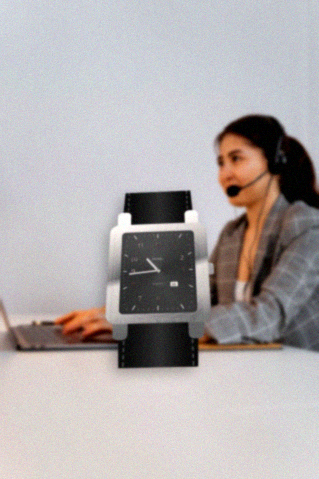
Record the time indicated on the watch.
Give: 10:44
